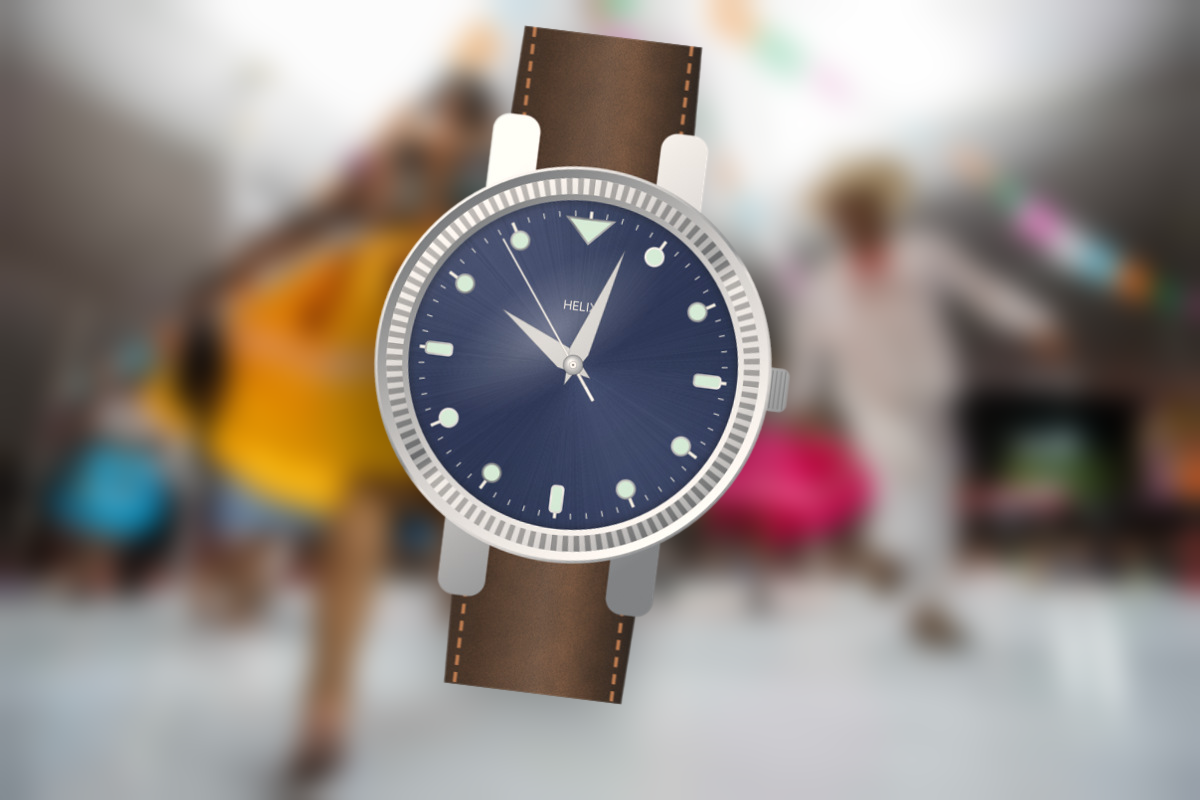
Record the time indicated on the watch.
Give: 10:02:54
